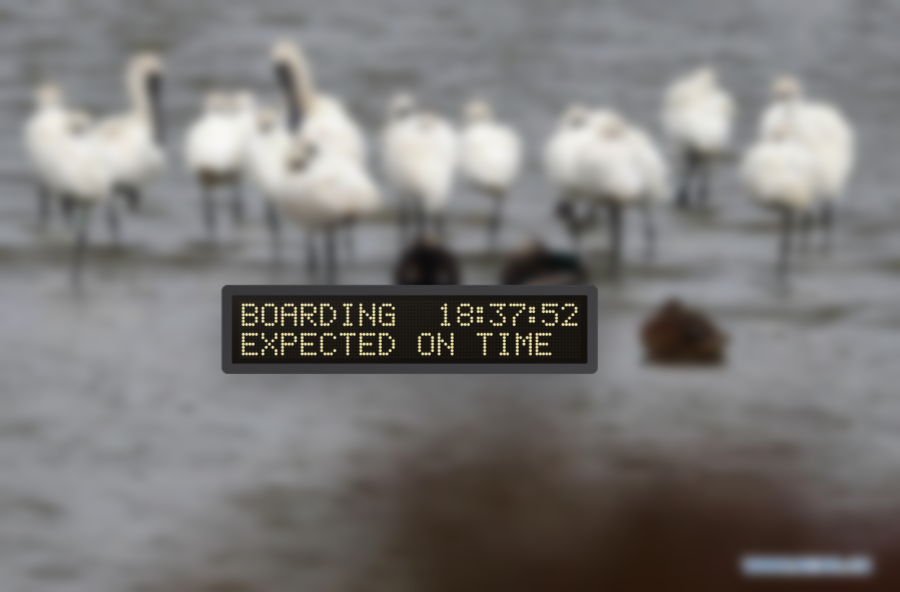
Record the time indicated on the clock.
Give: 18:37:52
